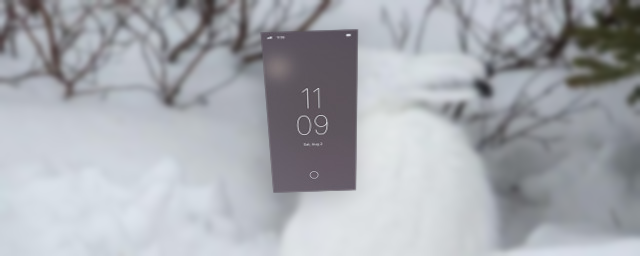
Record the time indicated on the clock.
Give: 11:09
